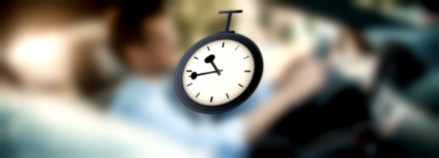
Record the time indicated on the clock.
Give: 10:43
